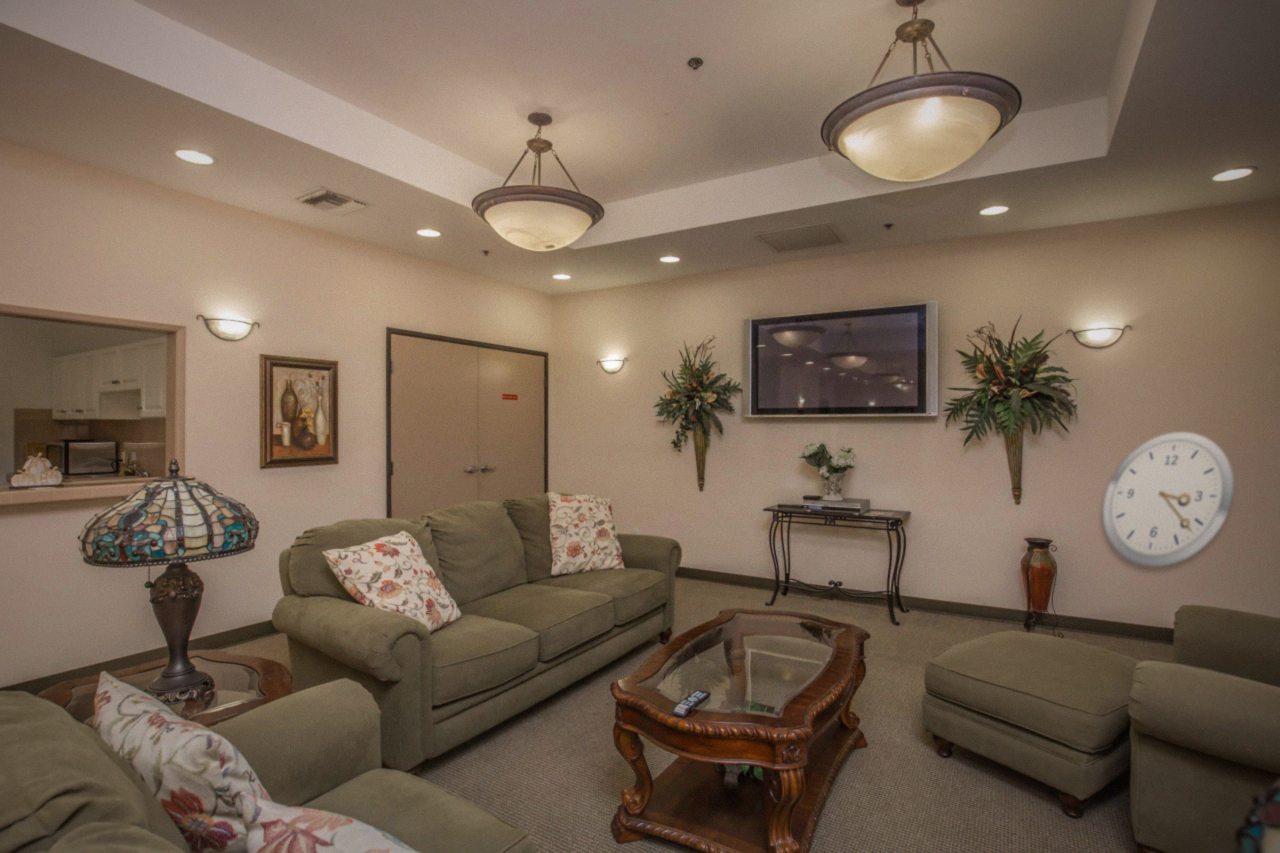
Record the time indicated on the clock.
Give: 3:22
